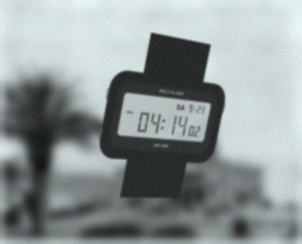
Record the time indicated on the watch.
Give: 4:14
